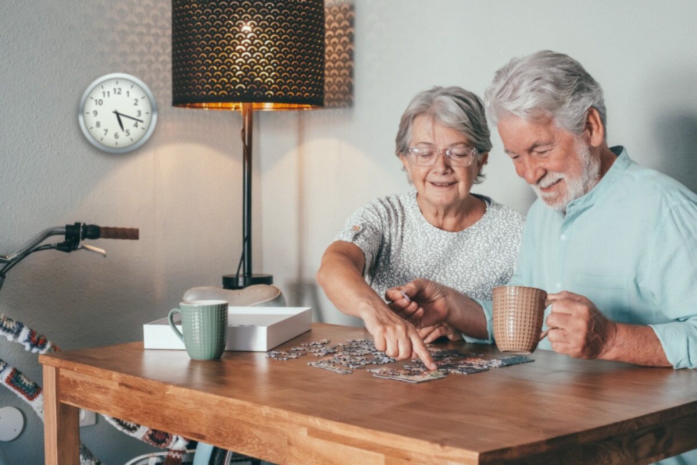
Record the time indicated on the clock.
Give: 5:18
